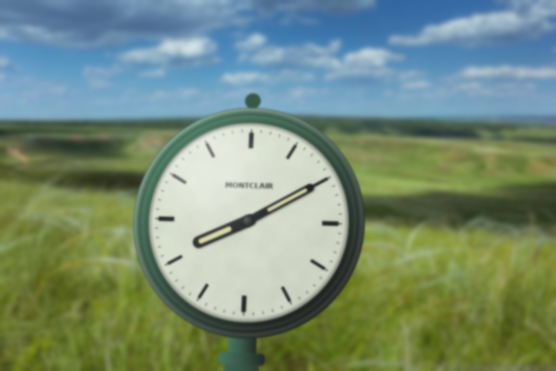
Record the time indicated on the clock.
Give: 8:10
